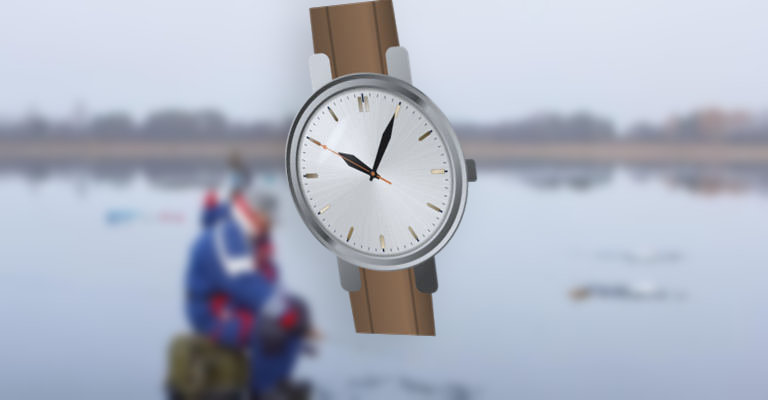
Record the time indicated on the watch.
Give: 10:04:50
